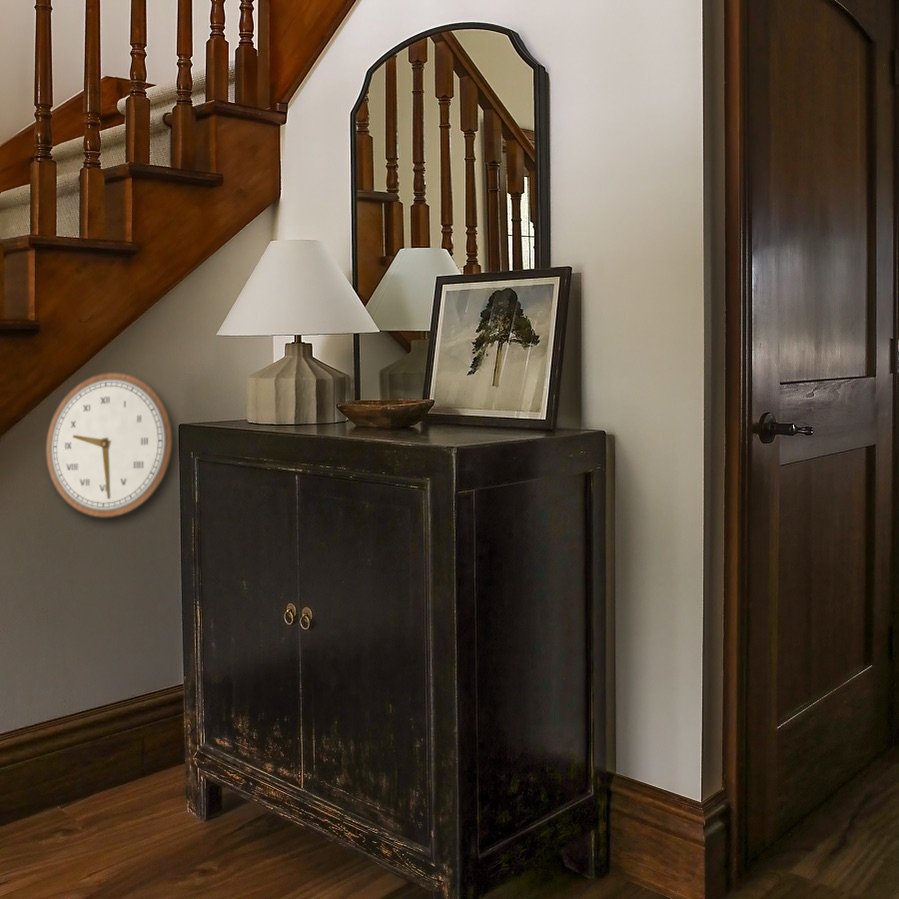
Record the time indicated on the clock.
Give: 9:29
